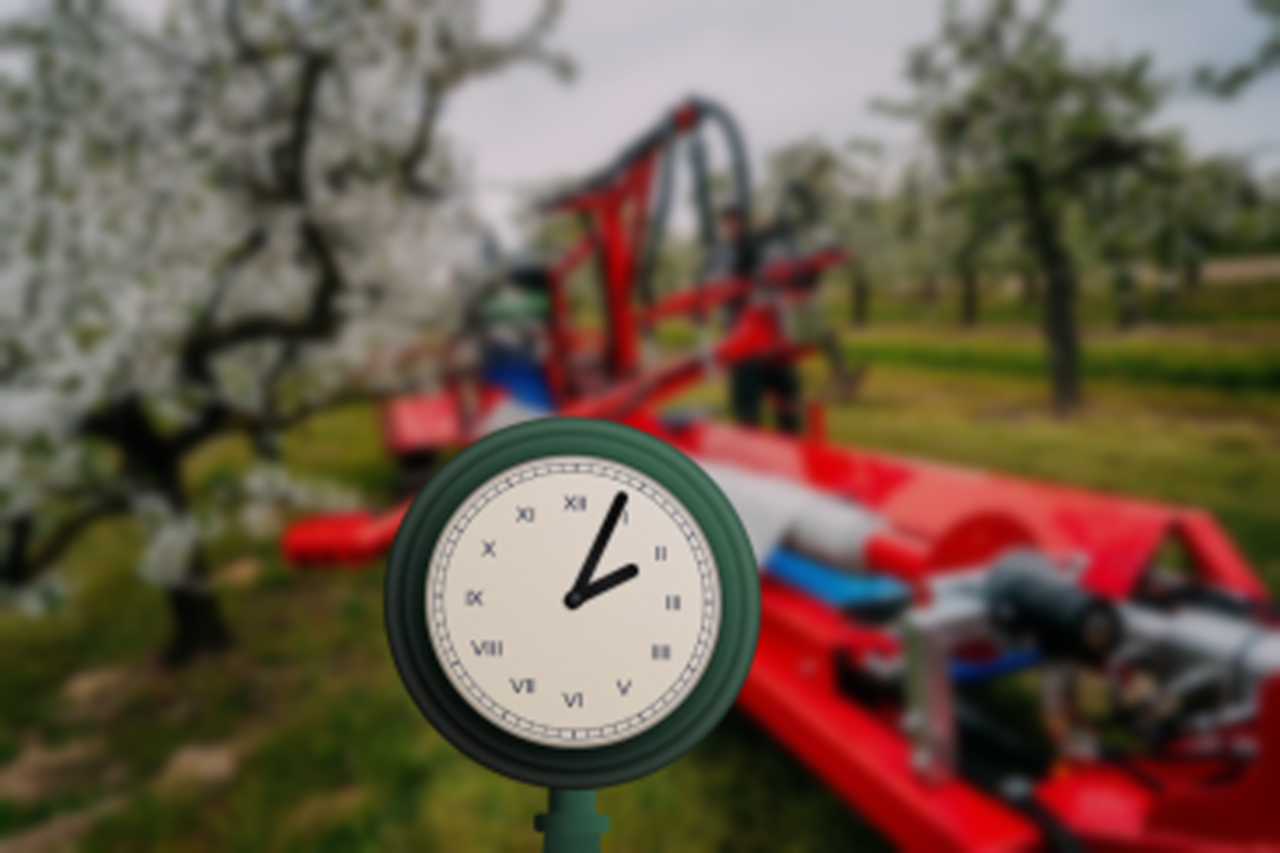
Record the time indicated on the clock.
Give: 2:04
